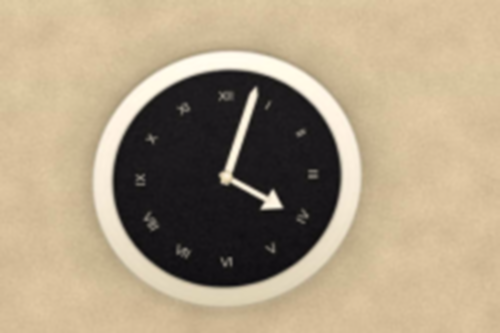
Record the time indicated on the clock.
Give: 4:03
